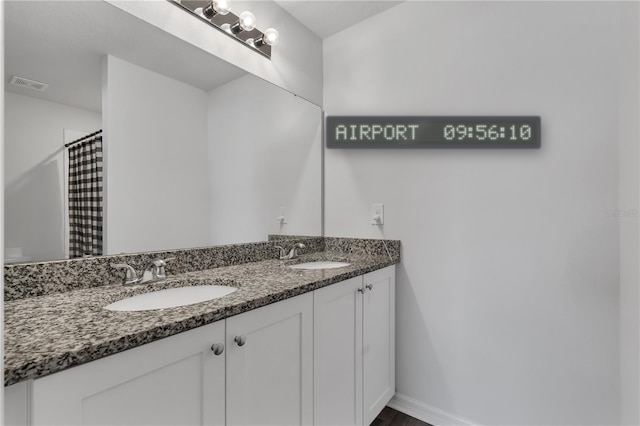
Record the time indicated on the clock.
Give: 9:56:10
